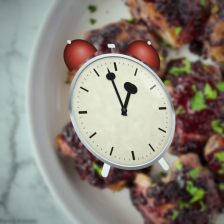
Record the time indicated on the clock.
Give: 12:58
